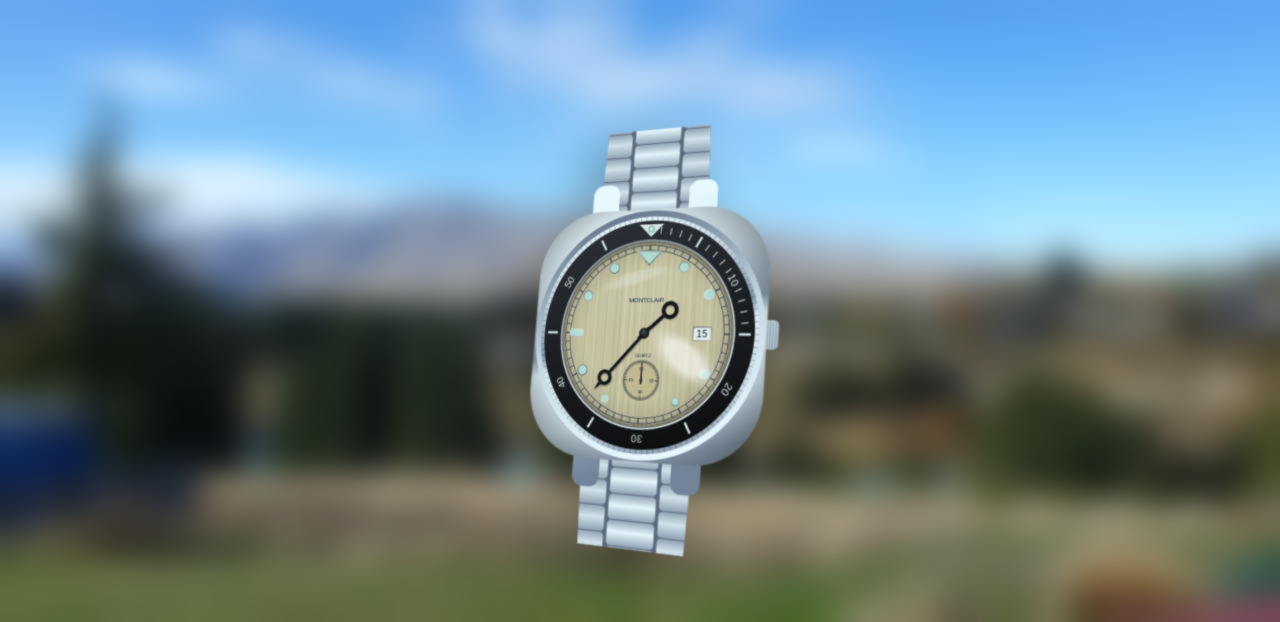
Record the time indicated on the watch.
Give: 1:37
